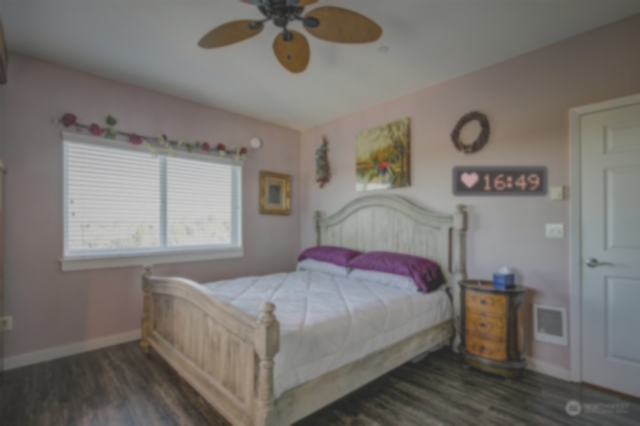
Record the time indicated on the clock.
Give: 16:49
